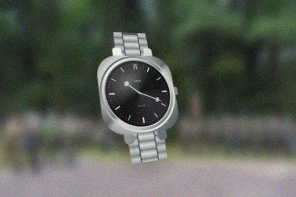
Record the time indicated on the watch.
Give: 10:19
